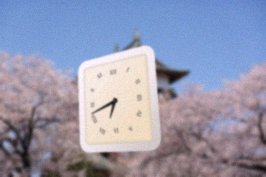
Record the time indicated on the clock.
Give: 6:42
